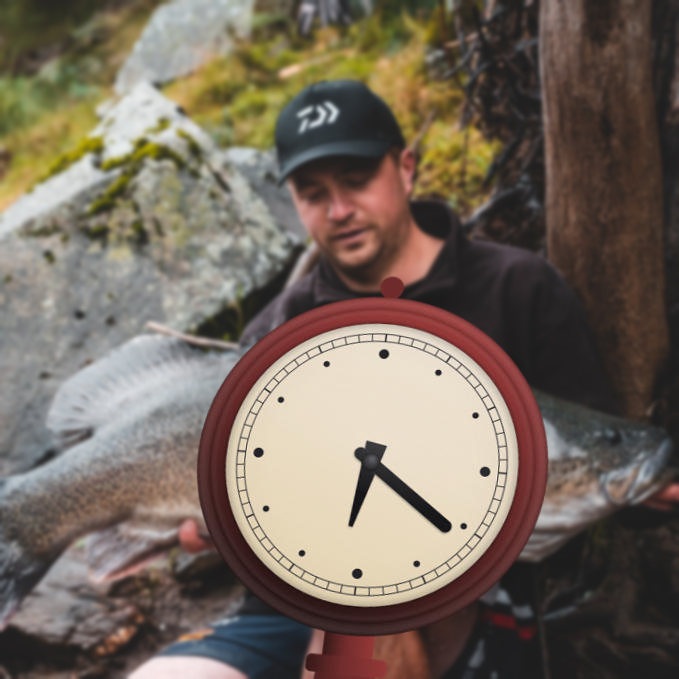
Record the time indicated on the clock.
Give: 6:21
